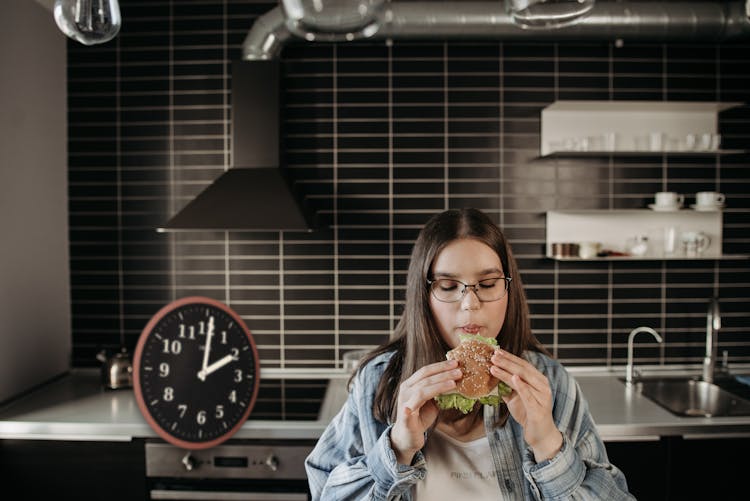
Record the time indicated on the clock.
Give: 2:01
